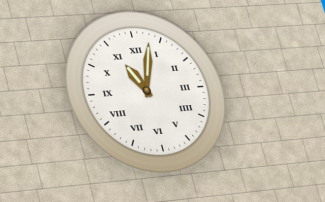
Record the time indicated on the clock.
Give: 11:03
